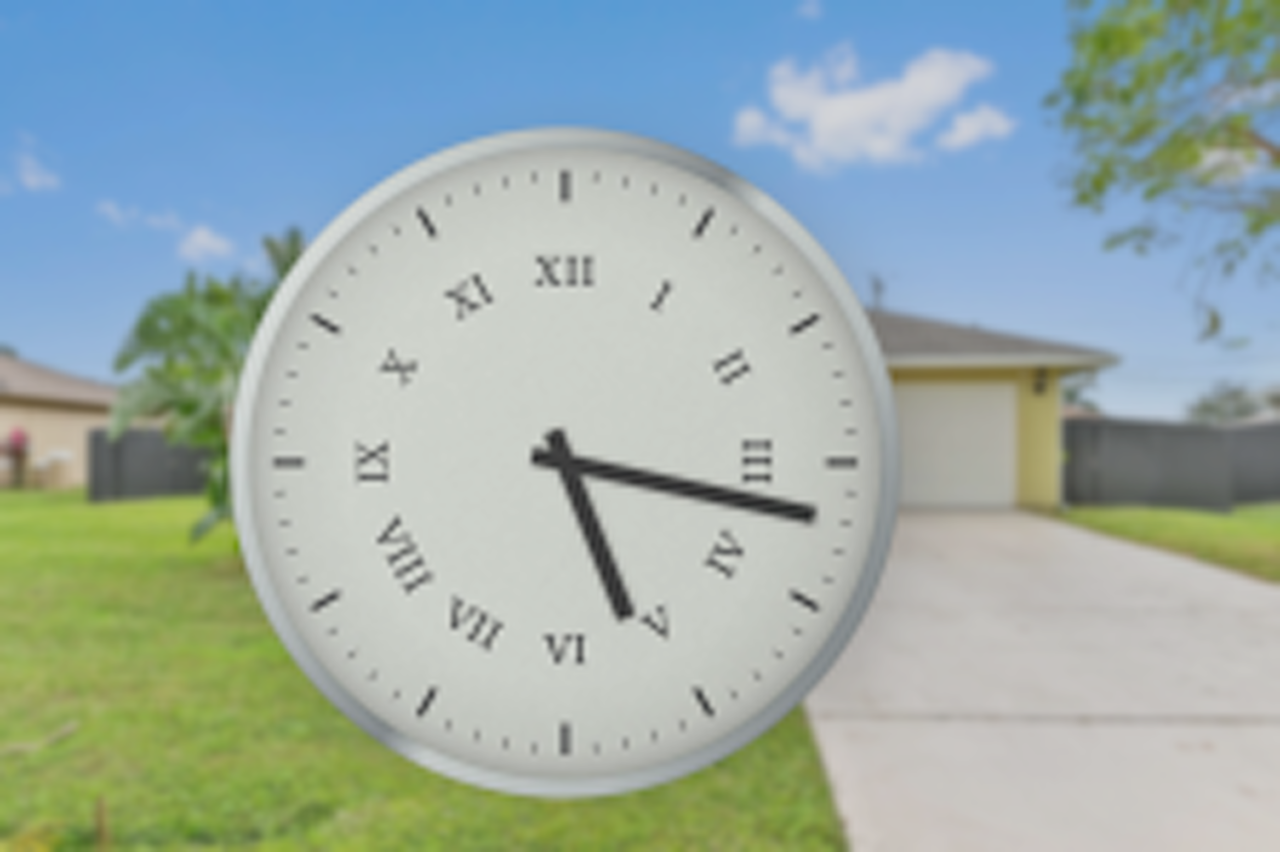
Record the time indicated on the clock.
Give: 5:17
